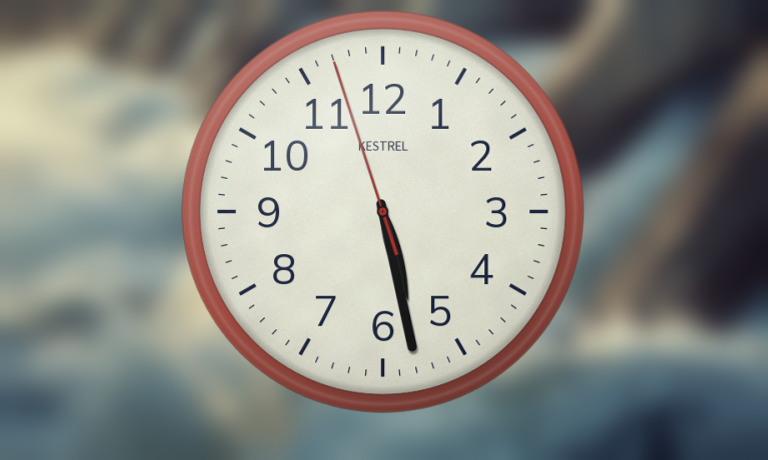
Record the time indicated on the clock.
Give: 5:27:57
